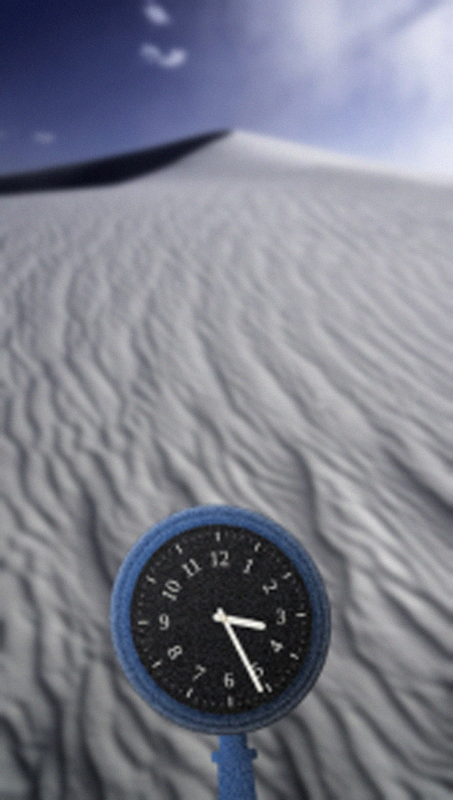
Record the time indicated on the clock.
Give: 3:26
